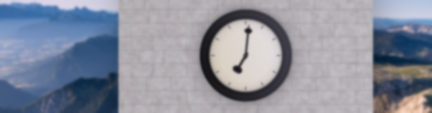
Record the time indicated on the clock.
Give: 7:01
